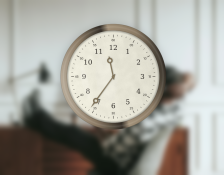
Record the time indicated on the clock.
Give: 11:36
